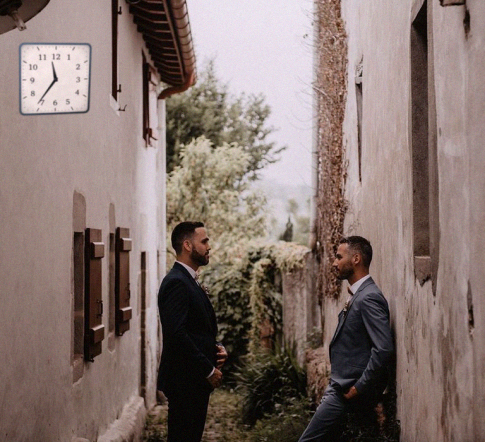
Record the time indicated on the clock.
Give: 11:36
